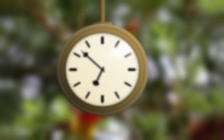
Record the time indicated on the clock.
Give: 6:52
